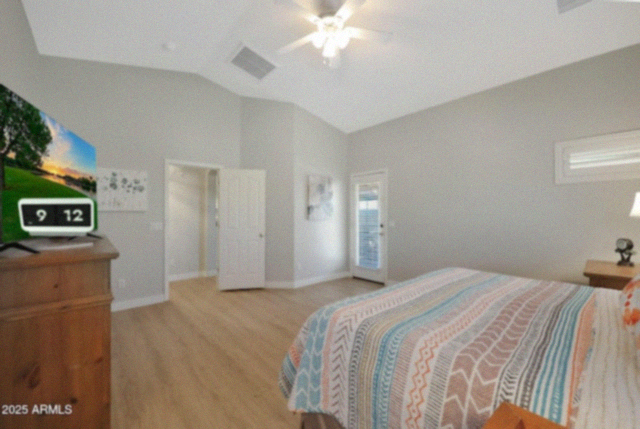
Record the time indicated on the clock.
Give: 9:12
